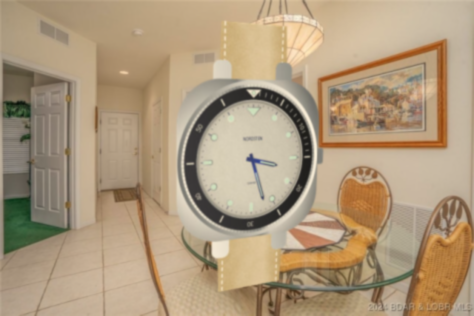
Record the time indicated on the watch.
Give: 3:27
